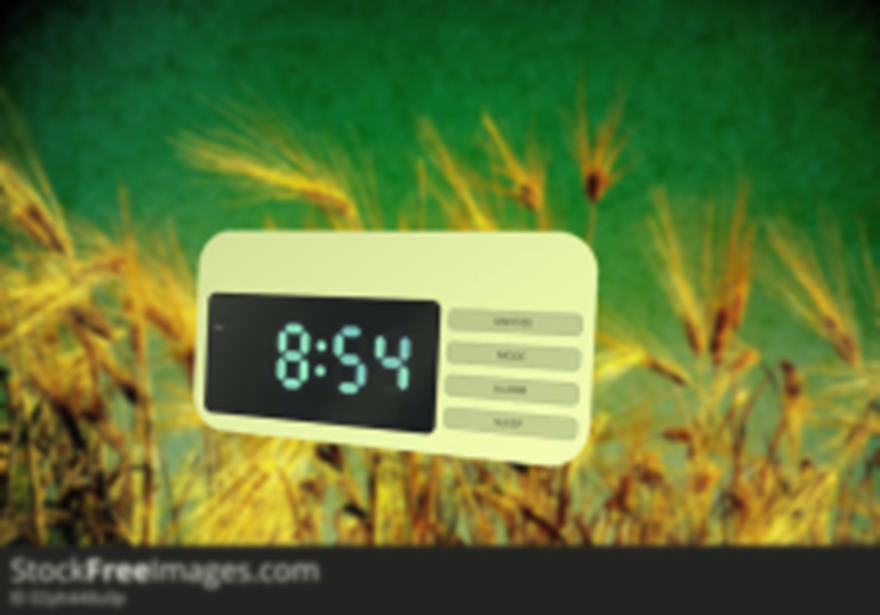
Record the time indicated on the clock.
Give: 8:54
